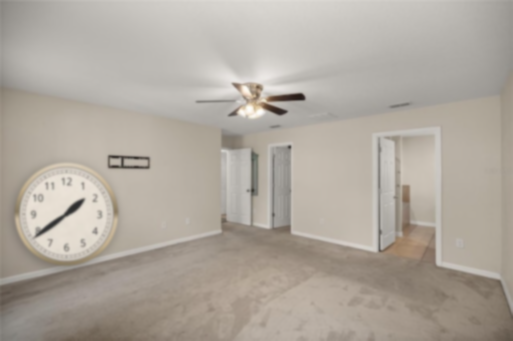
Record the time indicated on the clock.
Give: 1:39
